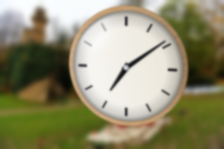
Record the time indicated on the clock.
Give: 7:09
